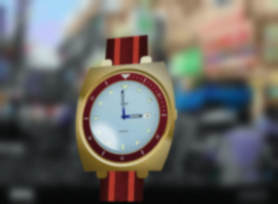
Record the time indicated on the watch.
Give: 2:59
